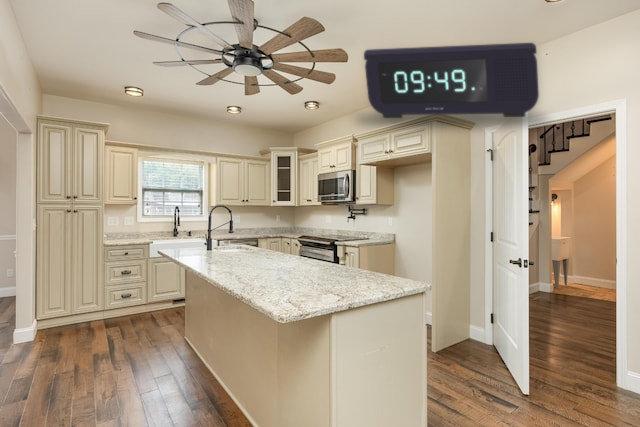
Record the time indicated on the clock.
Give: 9:49
